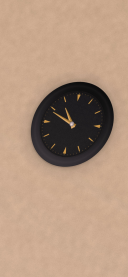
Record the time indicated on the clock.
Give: 10:49
